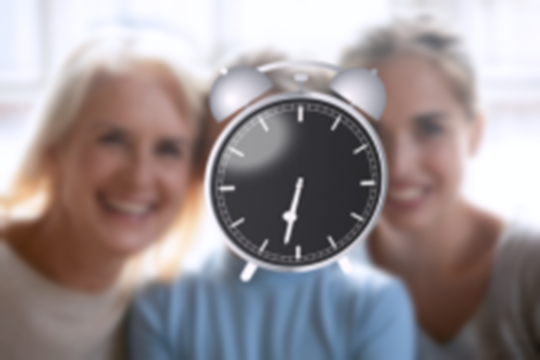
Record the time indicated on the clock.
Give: 6:32
